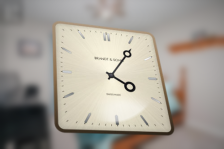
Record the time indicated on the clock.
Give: 4:06
